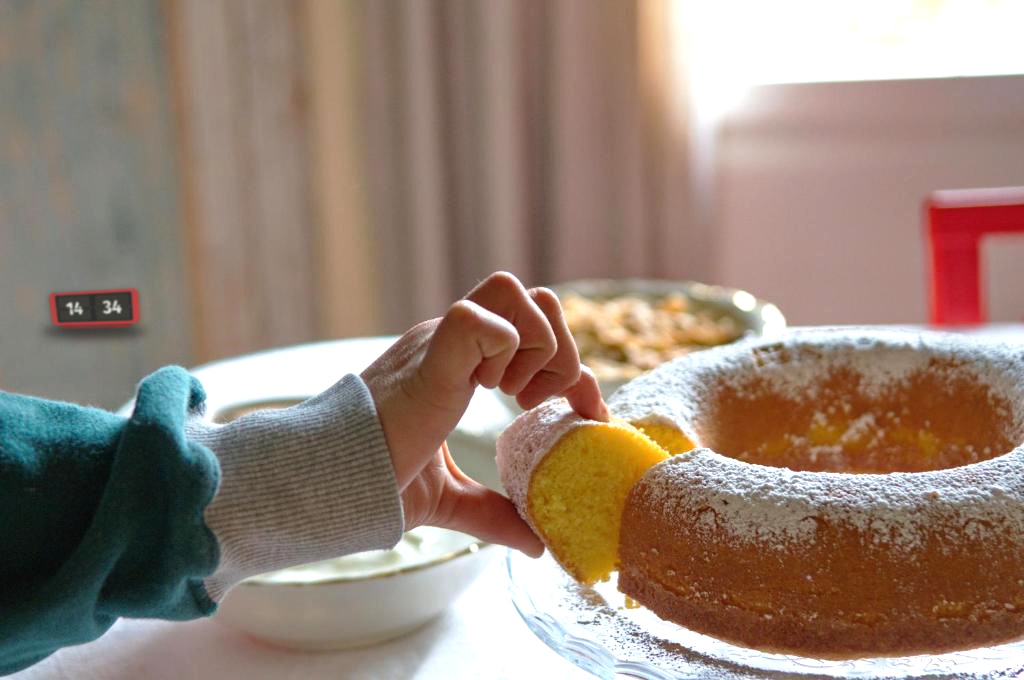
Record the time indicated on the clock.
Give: 14:34
